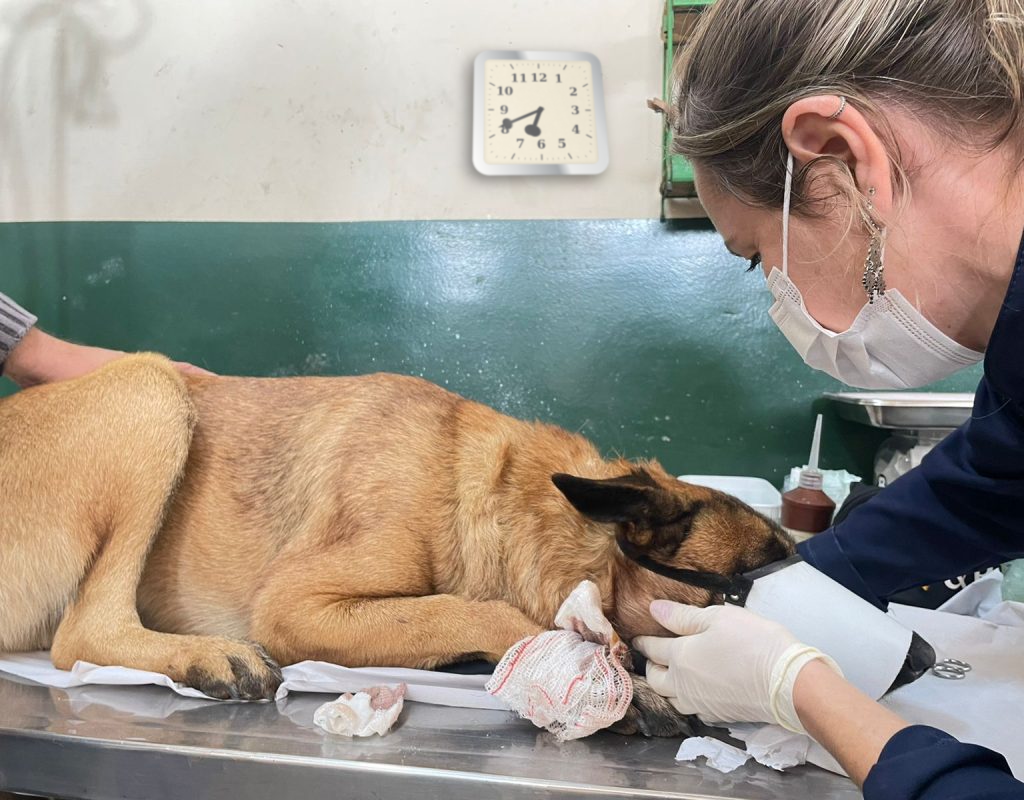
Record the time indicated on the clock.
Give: 6:41
